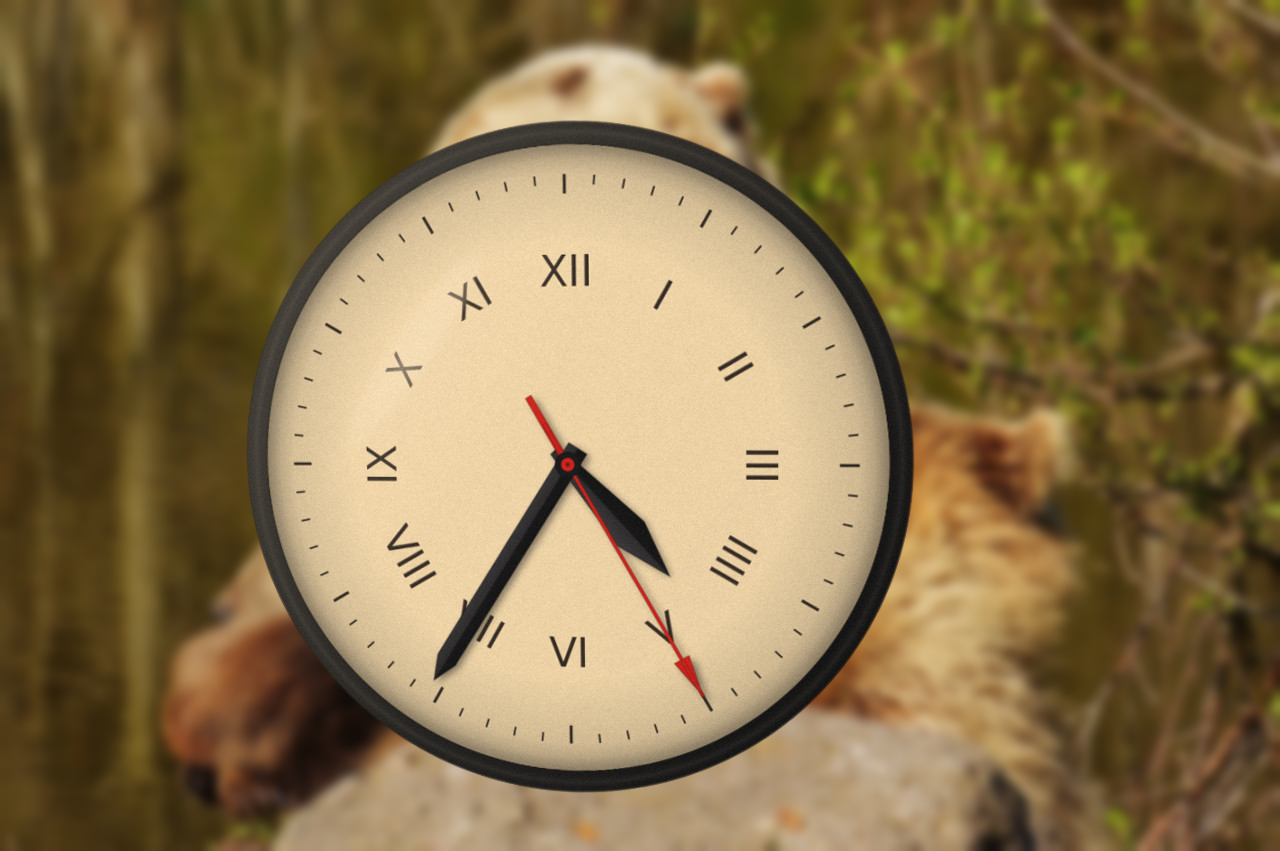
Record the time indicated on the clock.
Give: 4:35:25
